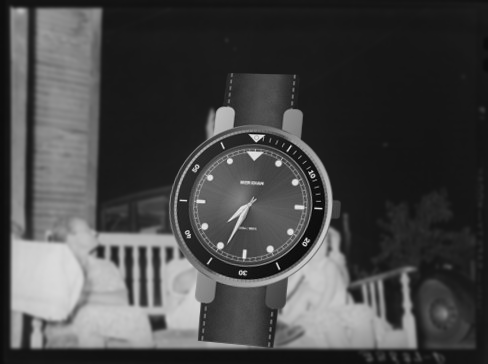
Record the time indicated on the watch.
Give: 7:34
